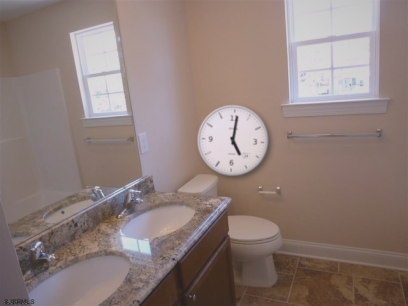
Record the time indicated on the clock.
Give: 5:01
